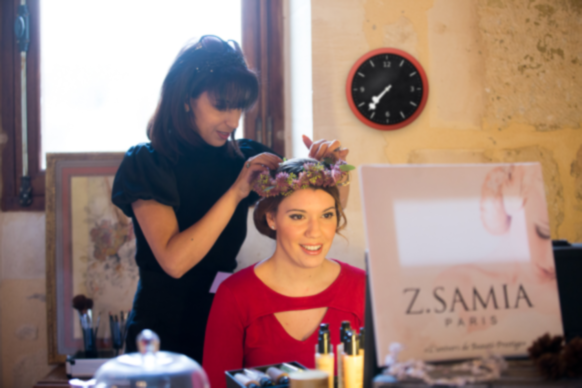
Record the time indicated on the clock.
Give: 7:37
